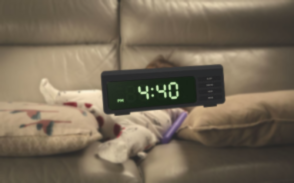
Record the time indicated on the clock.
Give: 4:40
